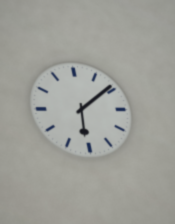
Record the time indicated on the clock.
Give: 6:09
